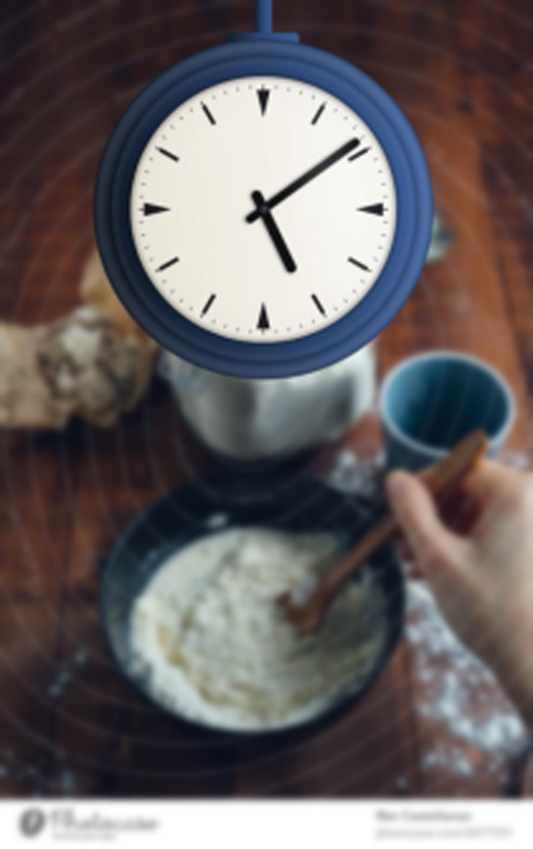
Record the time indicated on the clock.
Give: 5:09
